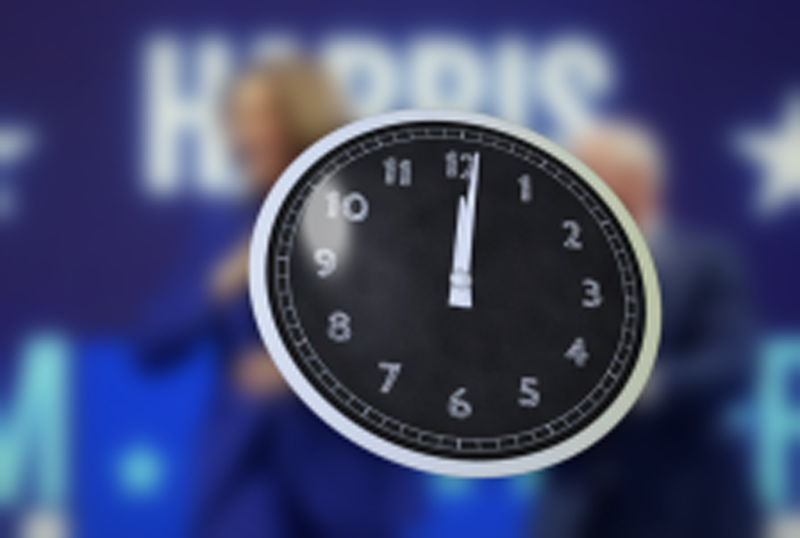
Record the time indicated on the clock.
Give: 12:01
